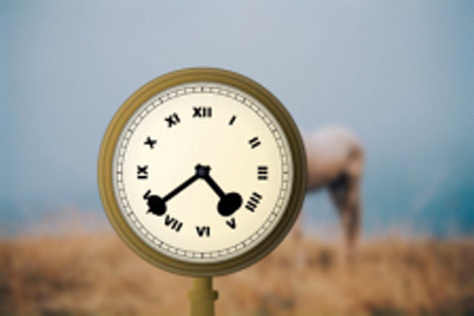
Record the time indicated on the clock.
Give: 4:39
